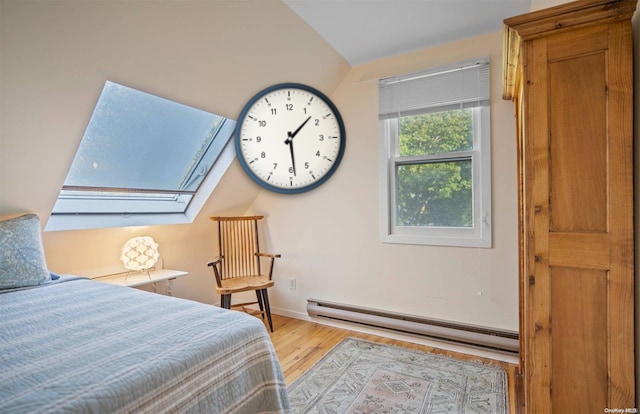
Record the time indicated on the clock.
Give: 1:29
